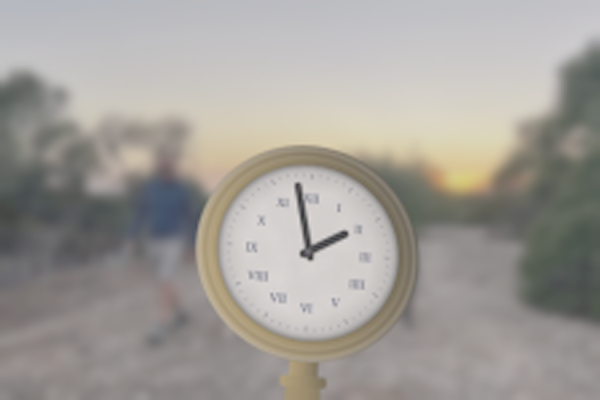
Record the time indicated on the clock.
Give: 1:58
